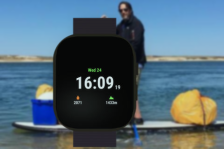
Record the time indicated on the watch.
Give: 16:09
